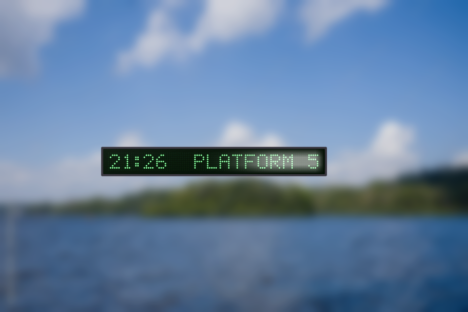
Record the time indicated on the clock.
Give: 21:26
